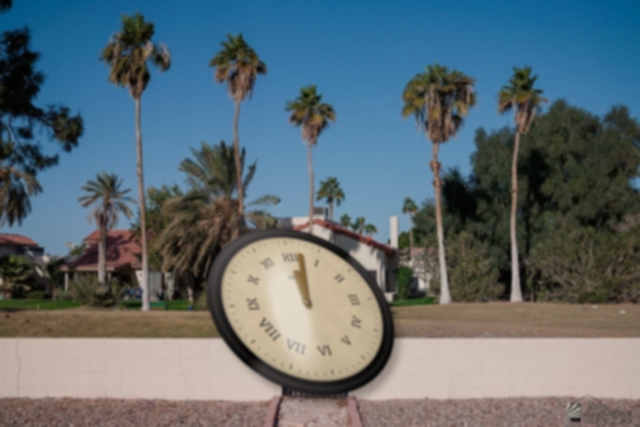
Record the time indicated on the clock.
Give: 12:02
